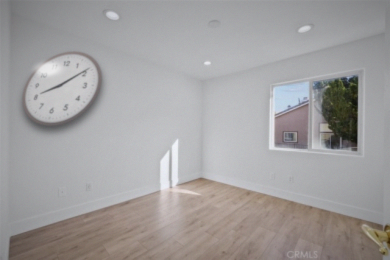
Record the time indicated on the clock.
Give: 8:09
